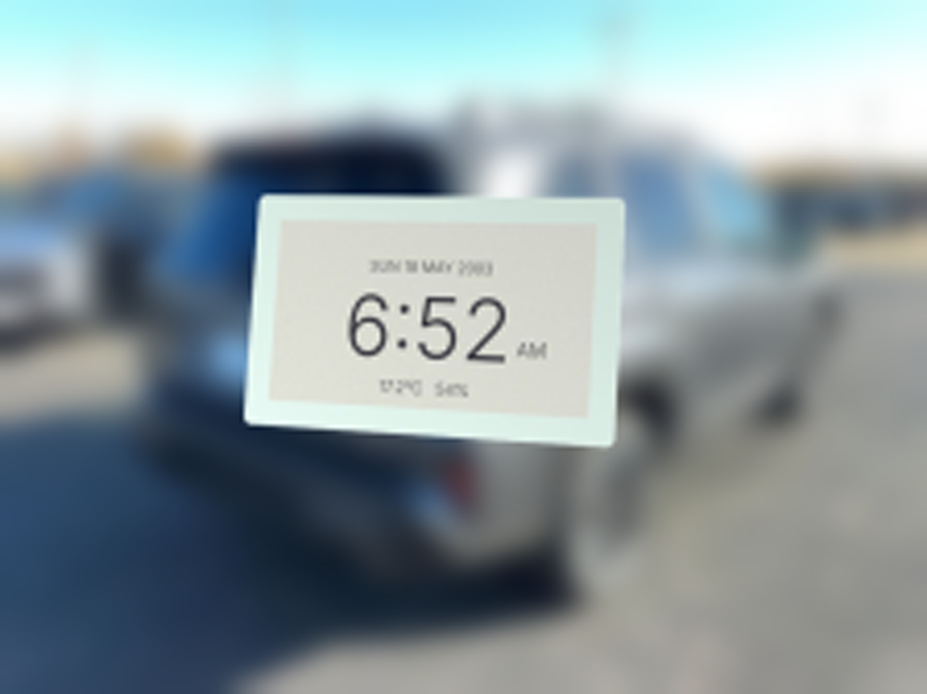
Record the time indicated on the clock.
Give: 6:52
